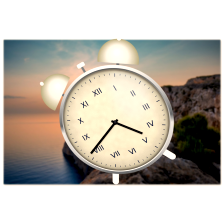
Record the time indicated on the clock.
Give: 4:41
